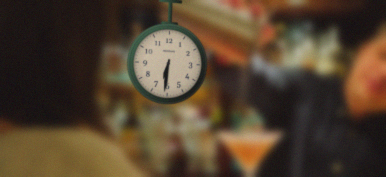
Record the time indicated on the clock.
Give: 6:31
